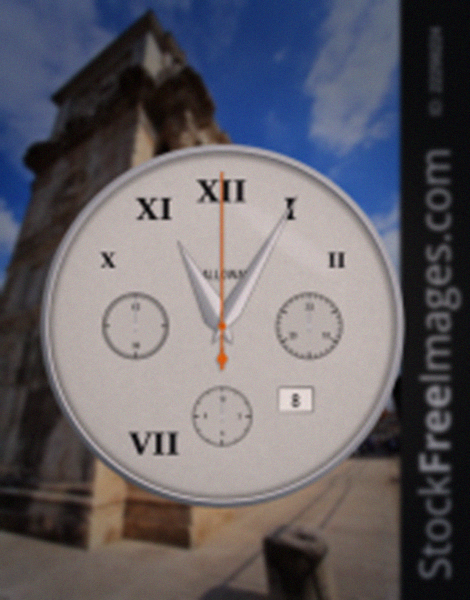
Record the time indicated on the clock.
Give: 11:05
